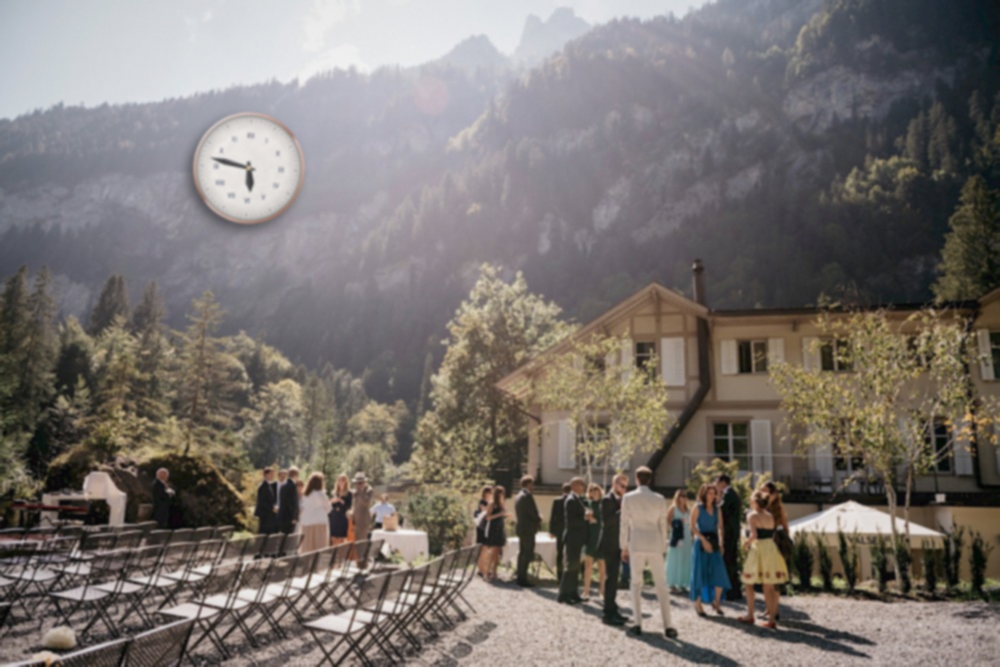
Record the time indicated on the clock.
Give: 5:47
